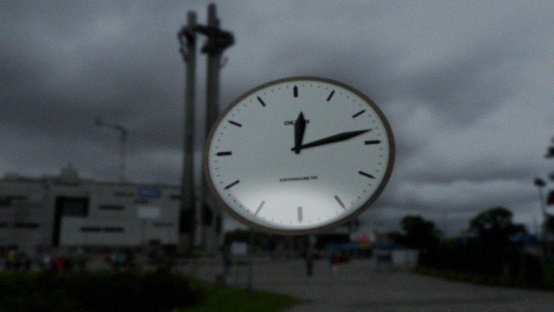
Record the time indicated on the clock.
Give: 12:13
